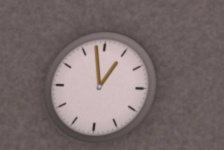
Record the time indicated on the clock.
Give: 12:58
